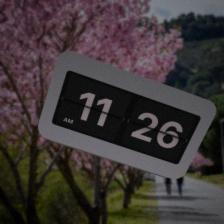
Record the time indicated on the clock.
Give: 11:26
